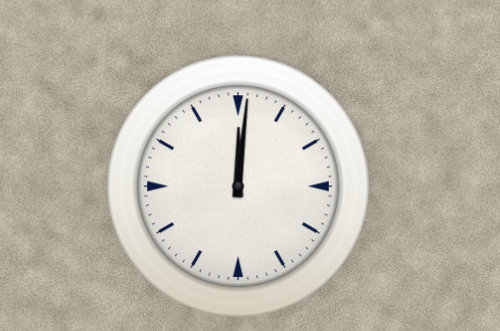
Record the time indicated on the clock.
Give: 12:01
